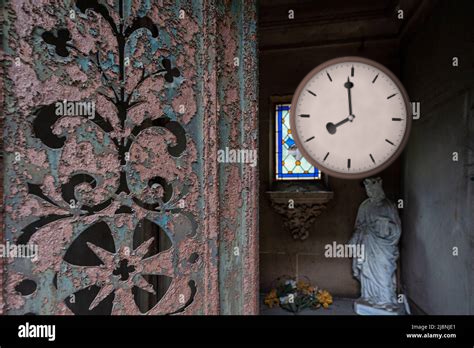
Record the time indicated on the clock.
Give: 7:59
